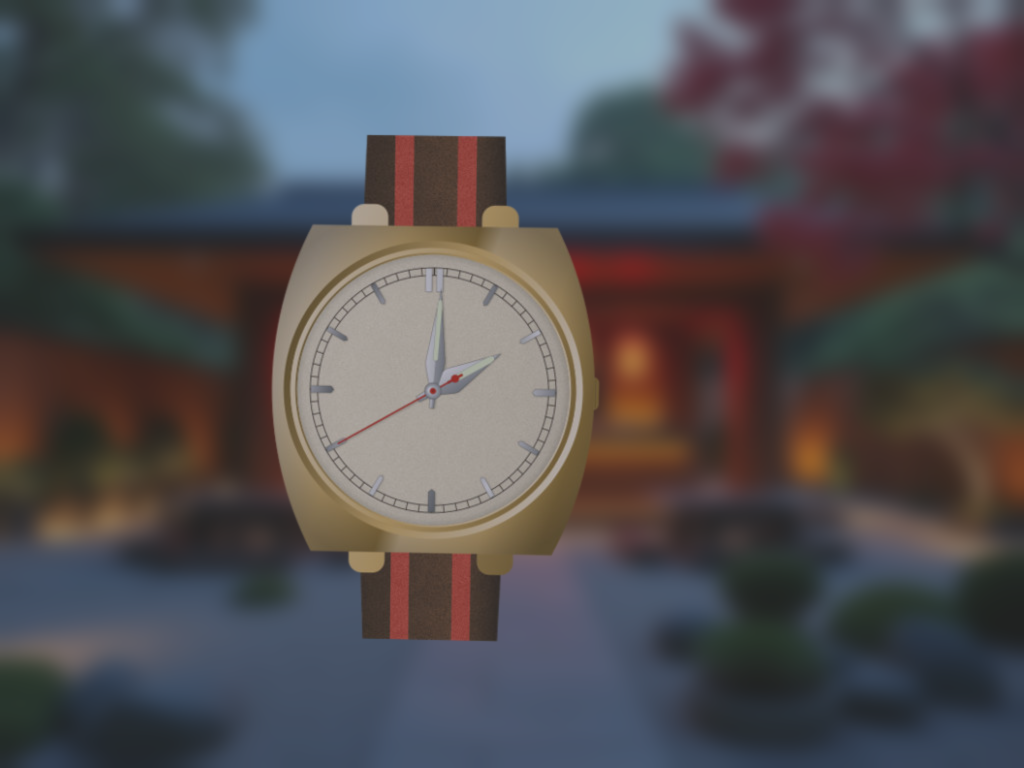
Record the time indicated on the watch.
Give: 2:00:40
